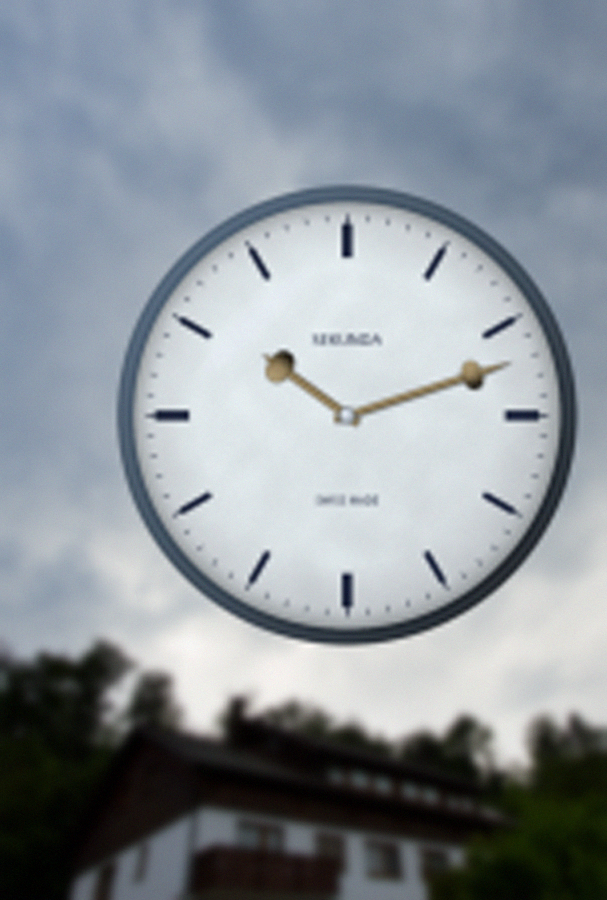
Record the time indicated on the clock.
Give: 10:12
